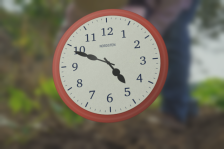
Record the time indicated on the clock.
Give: 4:49
